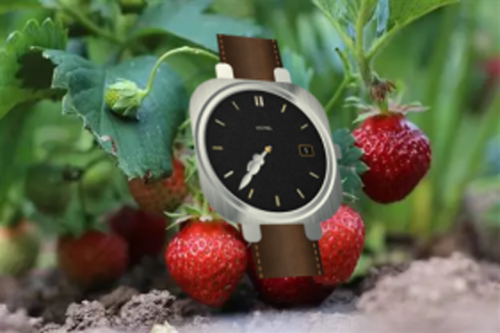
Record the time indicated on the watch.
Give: 7:37
